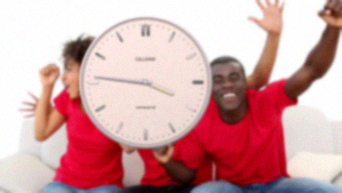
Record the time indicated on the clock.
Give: 3:46
